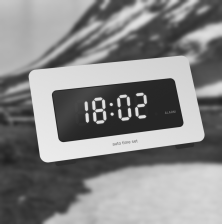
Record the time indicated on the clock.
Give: 18:02
